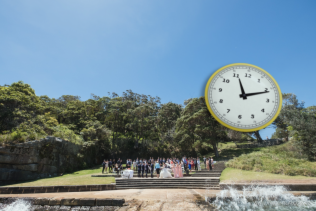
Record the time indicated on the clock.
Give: 11:11
